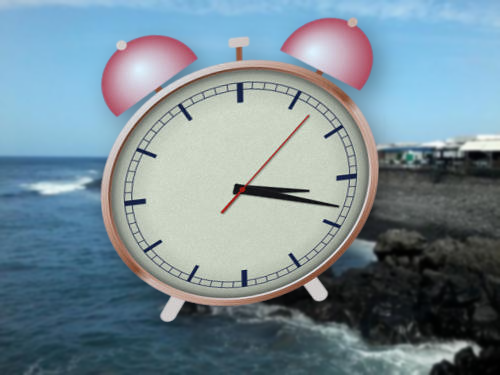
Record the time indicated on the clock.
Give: 3:18:07
